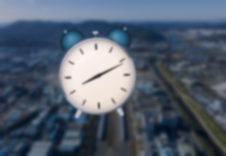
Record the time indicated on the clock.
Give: 8:11
